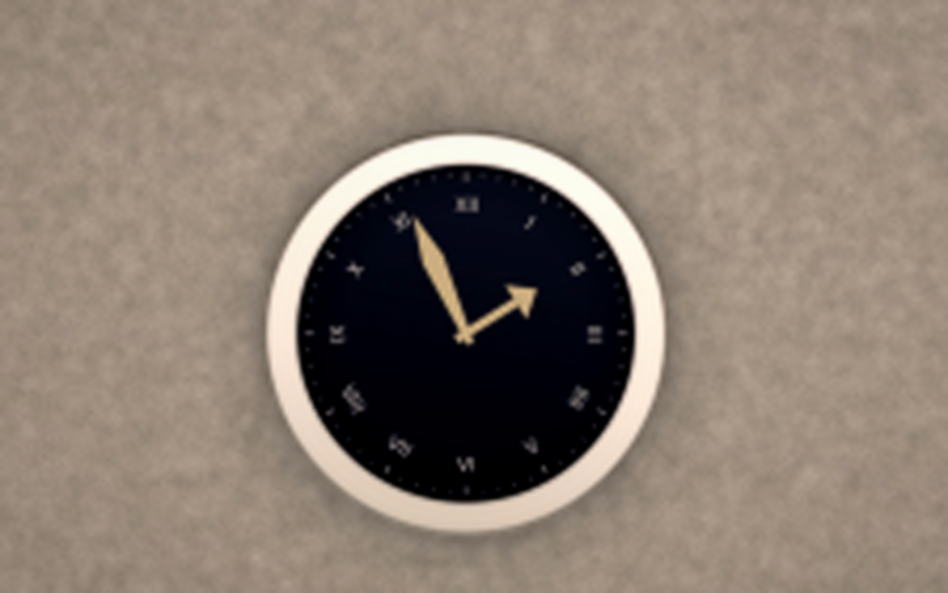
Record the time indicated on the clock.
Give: 1:56
